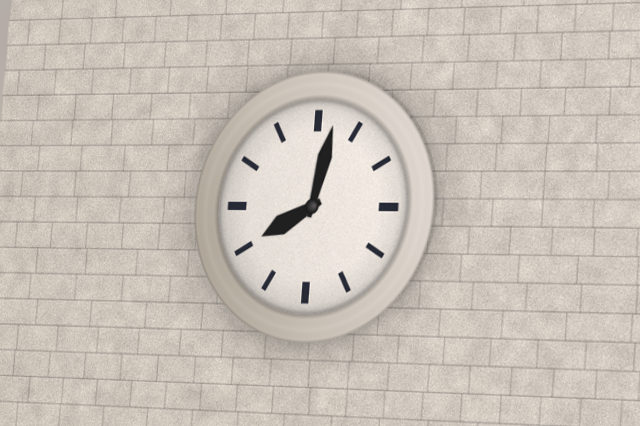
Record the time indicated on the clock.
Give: 8:02
